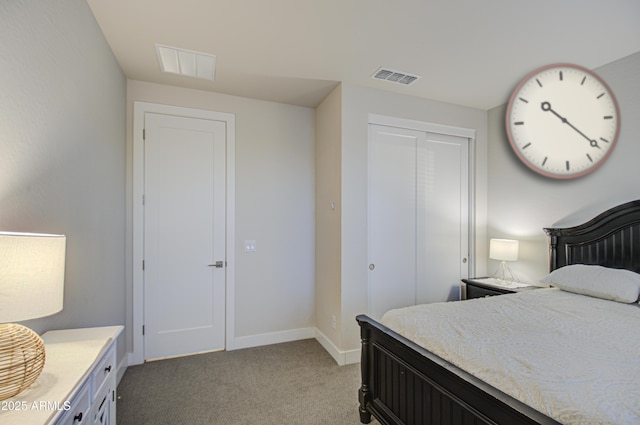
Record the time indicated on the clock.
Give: 10:22
